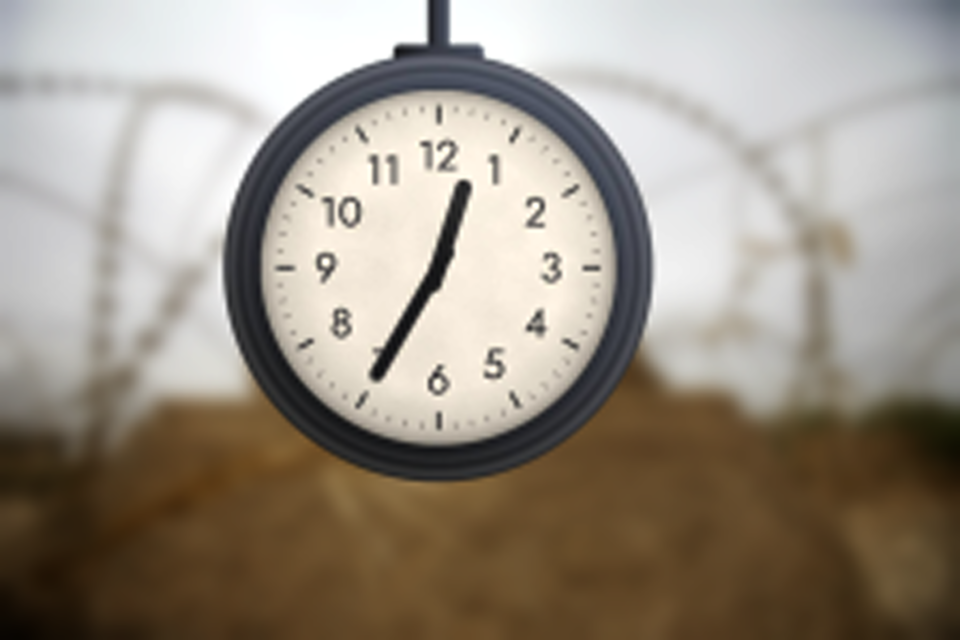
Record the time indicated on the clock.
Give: 12:35
